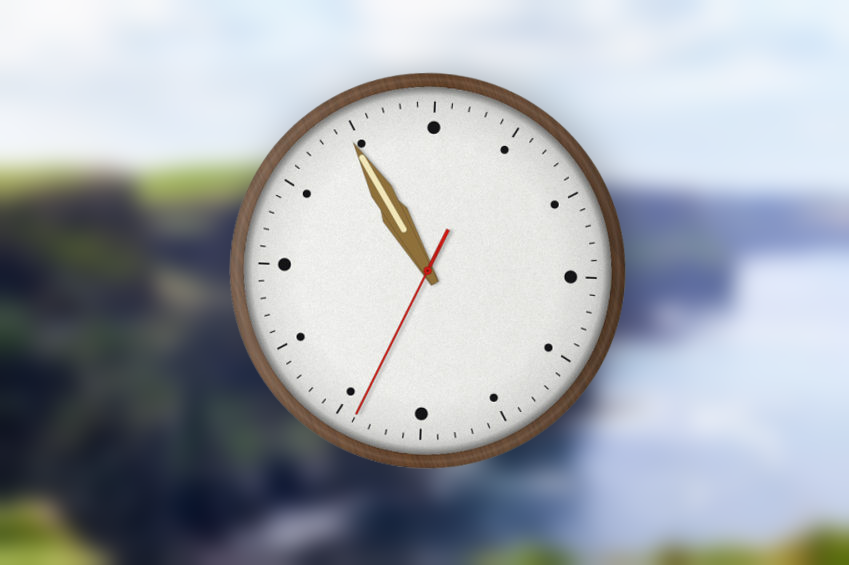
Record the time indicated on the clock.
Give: 10:54:34
